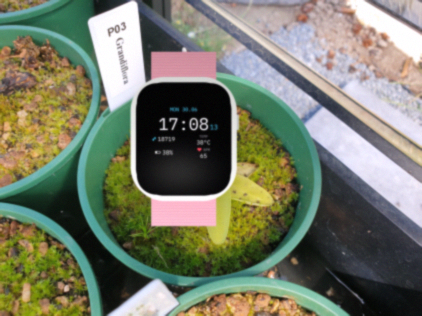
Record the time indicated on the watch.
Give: 17:08
